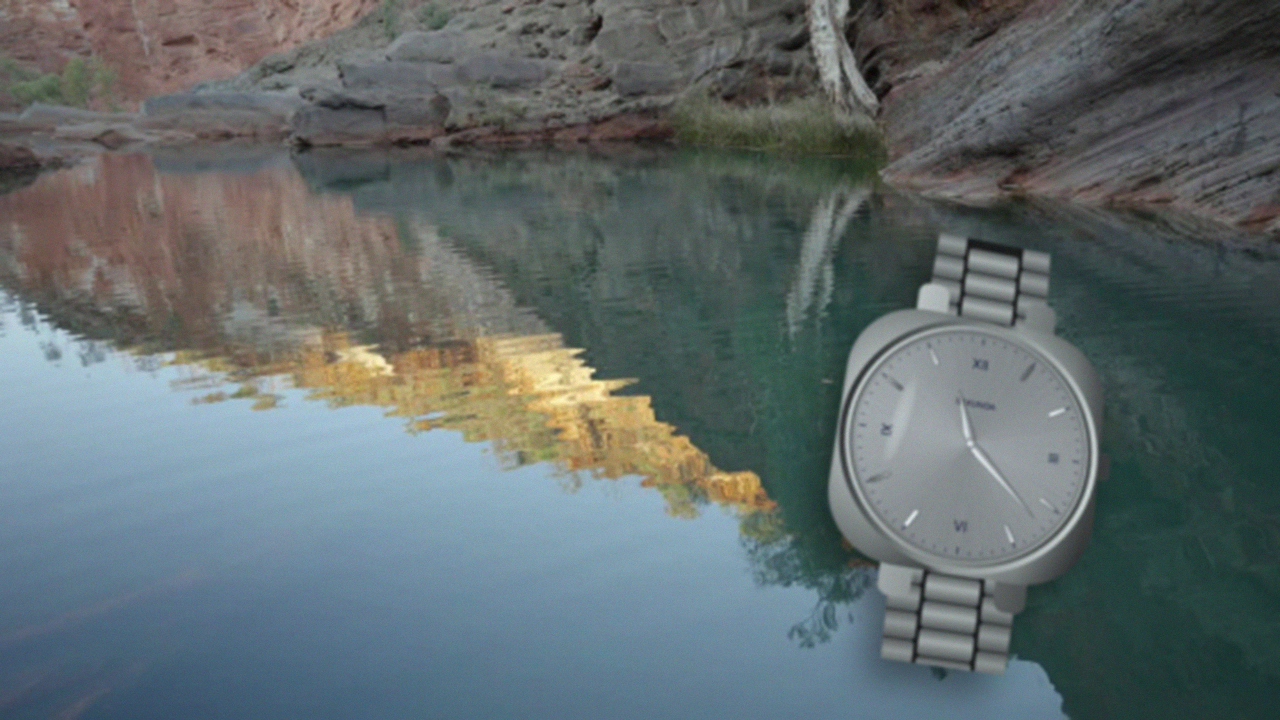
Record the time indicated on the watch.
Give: 11:22
